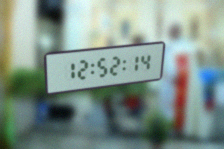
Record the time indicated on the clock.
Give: 12:52:14
